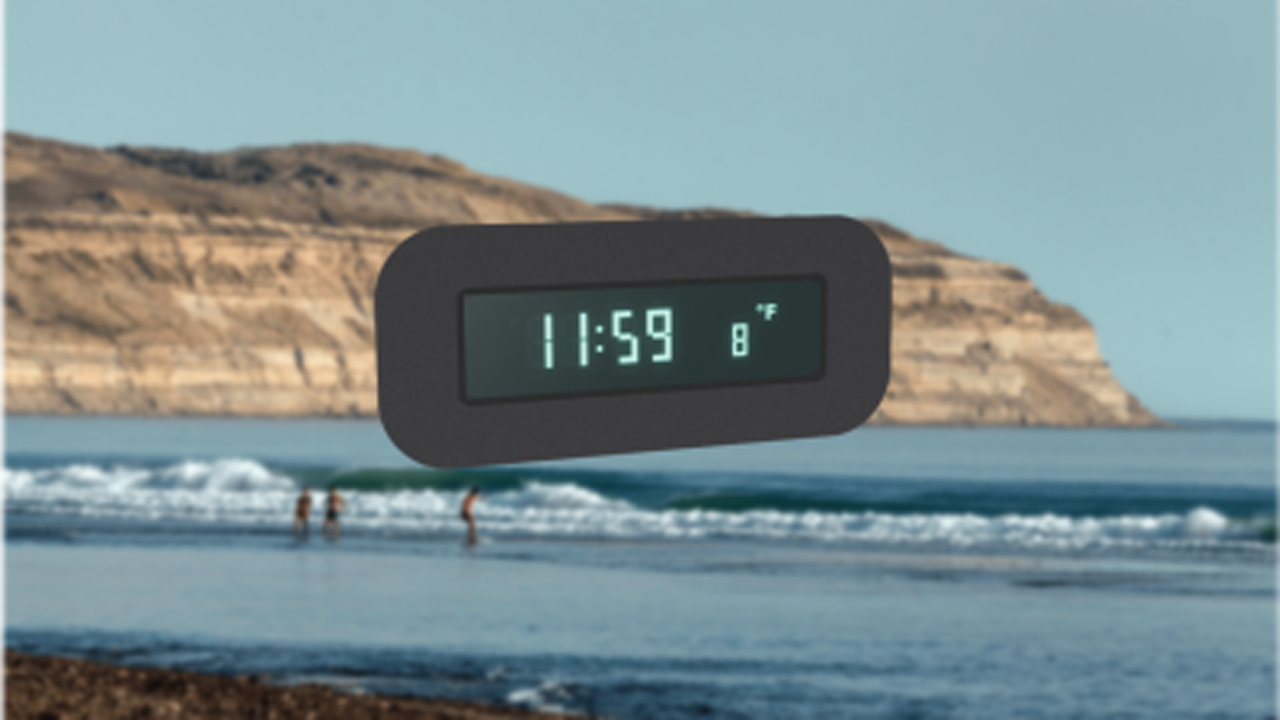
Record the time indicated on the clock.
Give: 11:59
